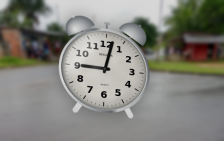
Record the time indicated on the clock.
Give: 9:02
